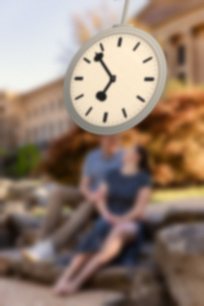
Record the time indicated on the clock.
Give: 6:53
